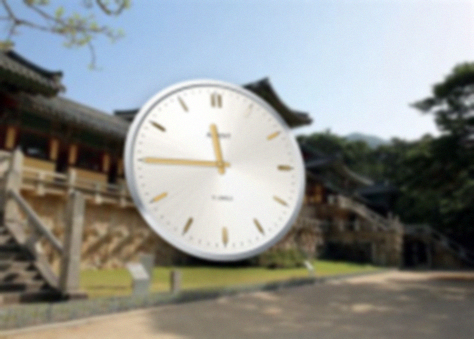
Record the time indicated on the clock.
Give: 11:45
